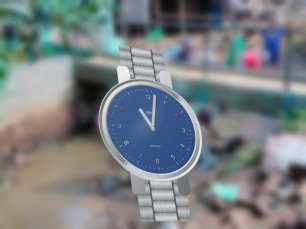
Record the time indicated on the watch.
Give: 11:02
